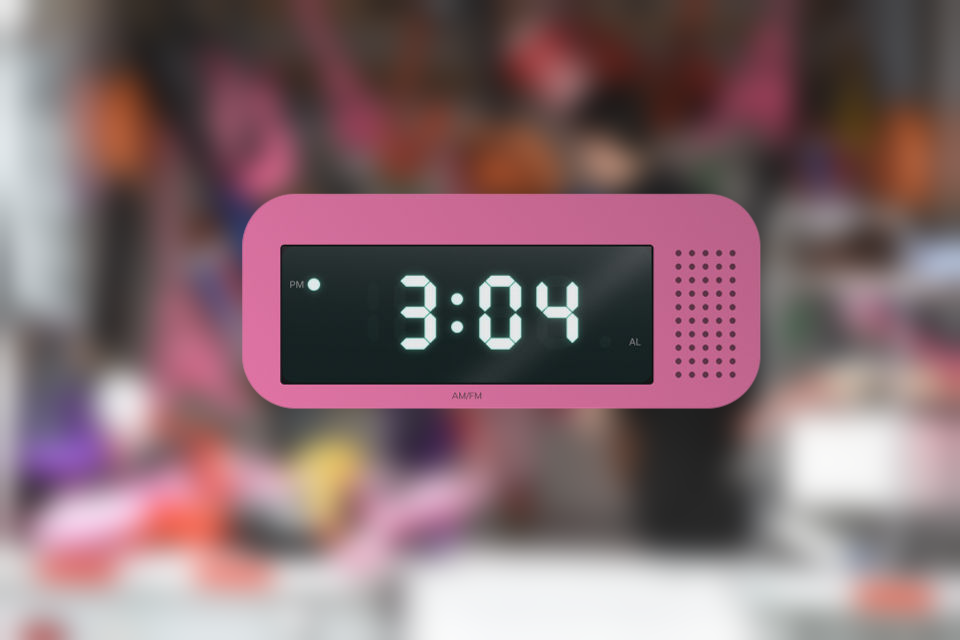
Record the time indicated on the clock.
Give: 3:04
